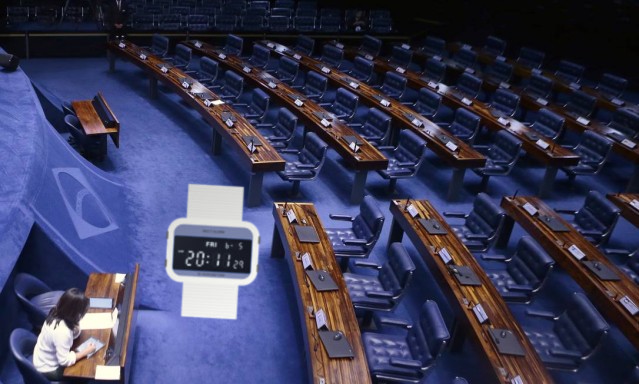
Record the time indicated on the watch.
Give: 20:11
